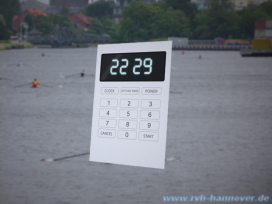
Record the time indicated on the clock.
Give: 22:29
